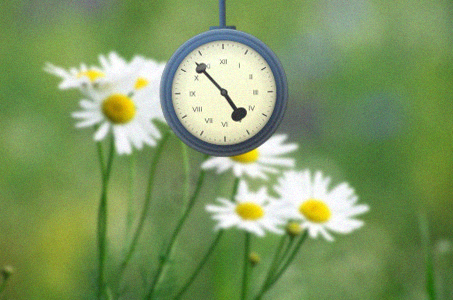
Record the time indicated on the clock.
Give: 4:53
